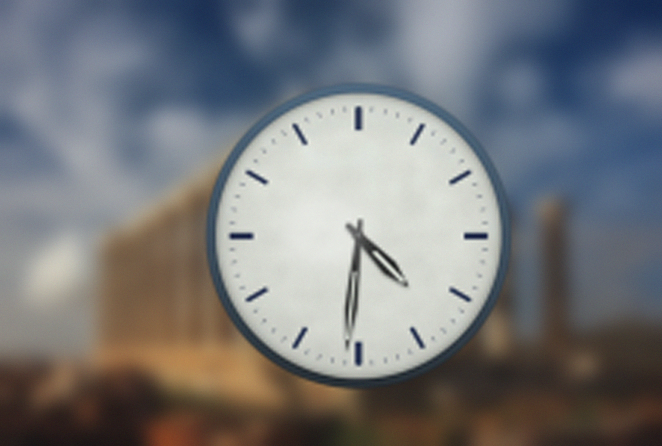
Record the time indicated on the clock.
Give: 4:31
